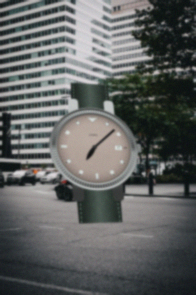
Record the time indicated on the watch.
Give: 7:08
